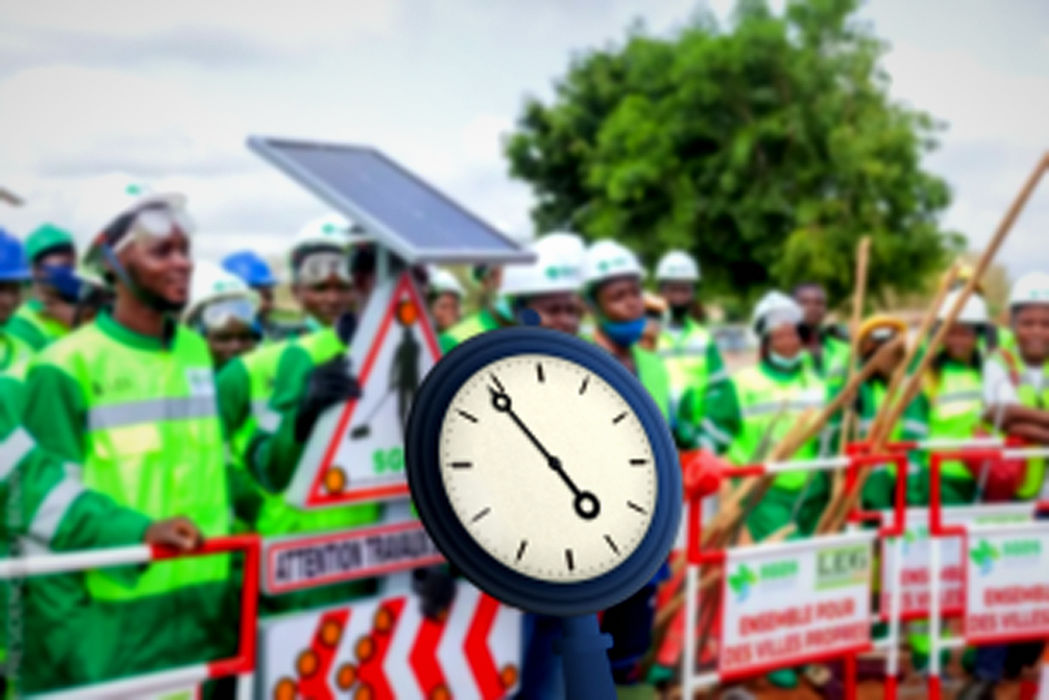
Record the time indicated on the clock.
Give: 4:54
